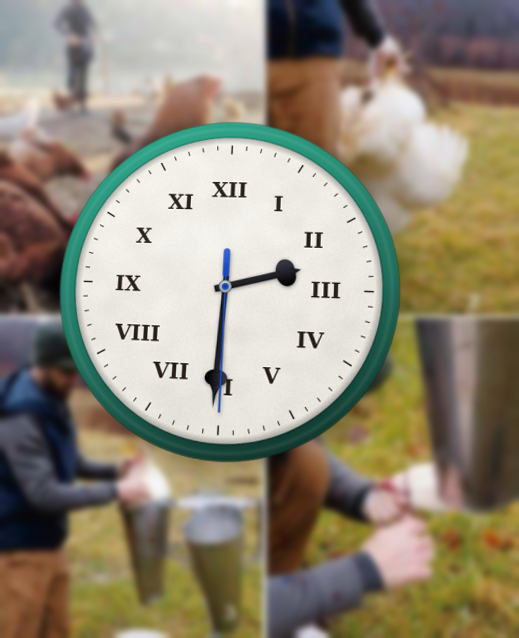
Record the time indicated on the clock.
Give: 2:30:30
